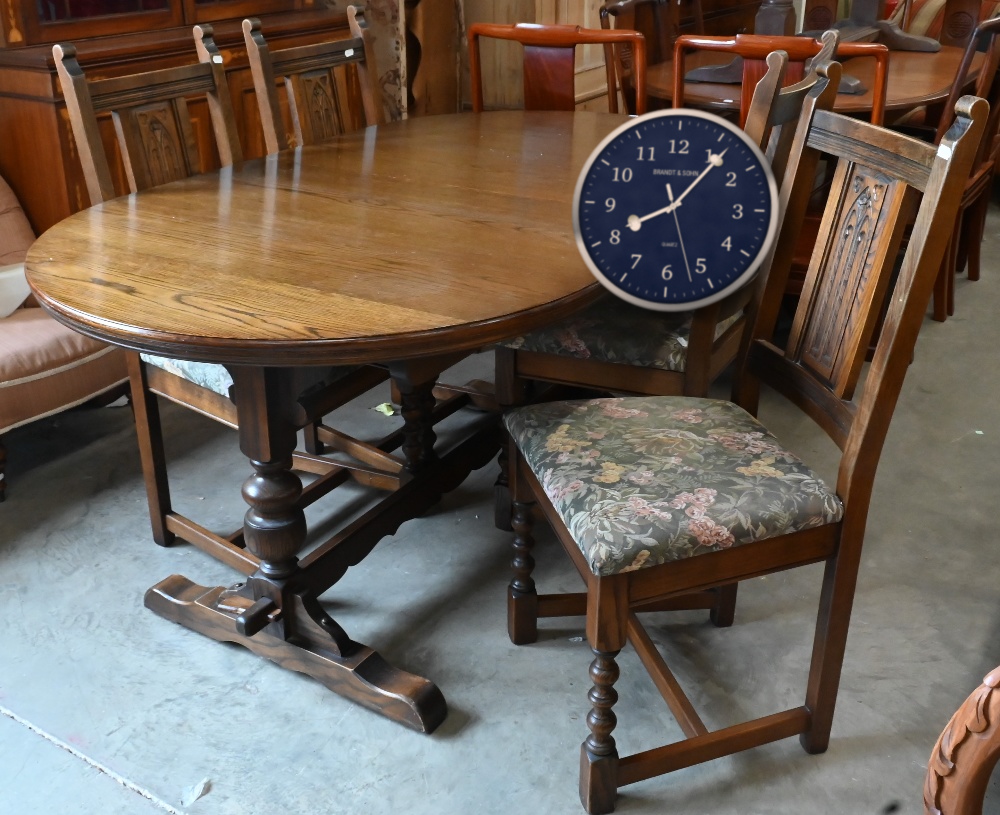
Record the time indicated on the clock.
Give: 8:06:27
